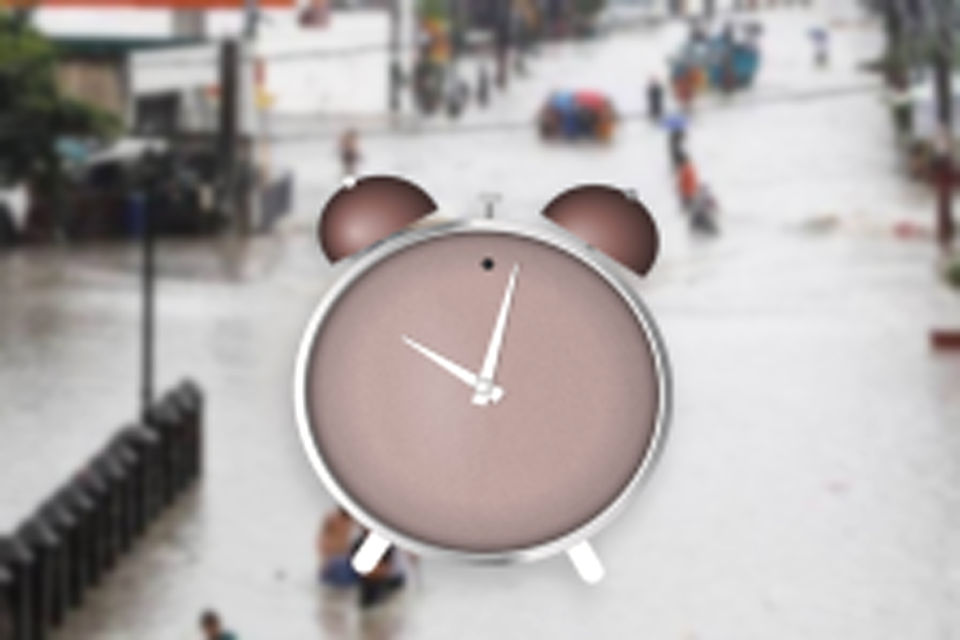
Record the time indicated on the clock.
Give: 10:02
